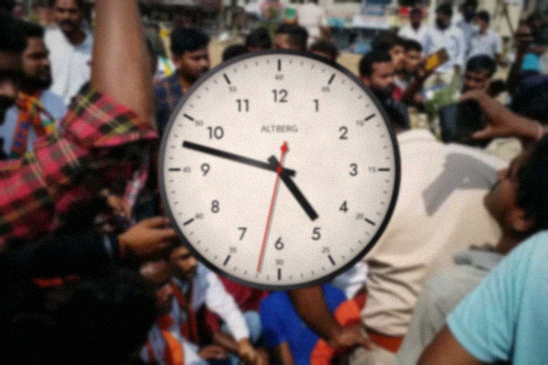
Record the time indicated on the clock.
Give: 4:47:32
